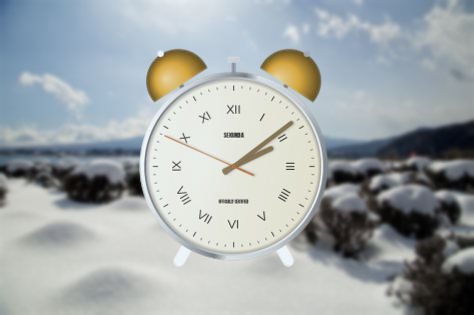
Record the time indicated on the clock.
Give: 2:08:49
